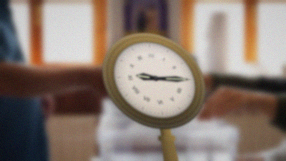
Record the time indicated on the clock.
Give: 9:15
